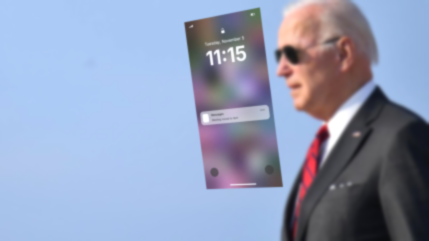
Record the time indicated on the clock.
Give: 11:15
